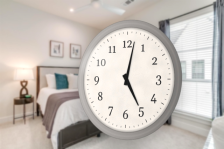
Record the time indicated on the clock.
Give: 5:02
